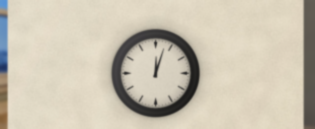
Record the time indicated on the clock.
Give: 12:03
